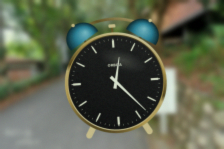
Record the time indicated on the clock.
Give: 12:23
